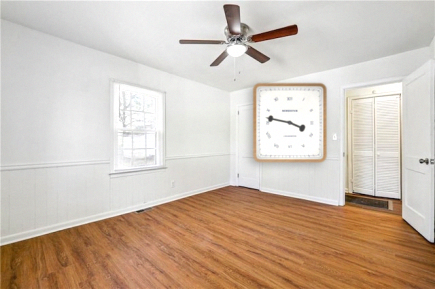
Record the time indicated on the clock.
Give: 3:47
